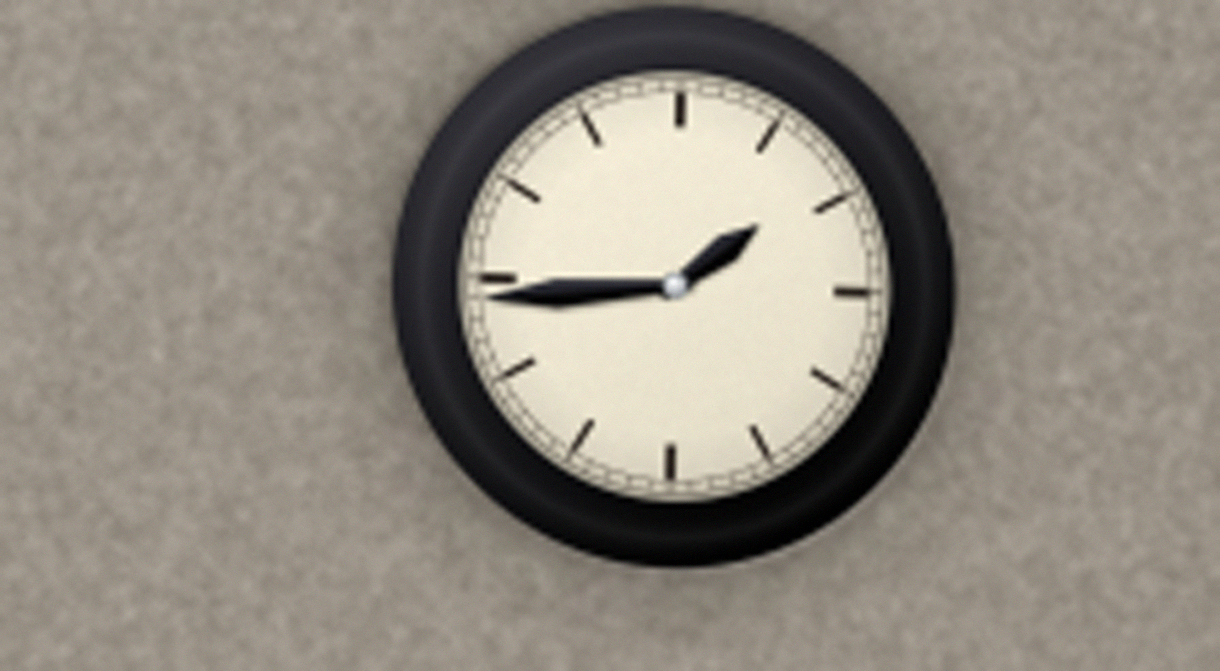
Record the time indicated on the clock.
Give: 1:44
